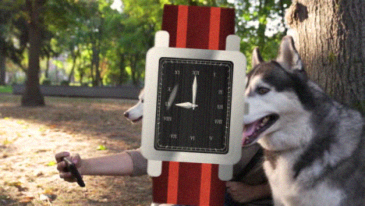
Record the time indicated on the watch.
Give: 9:00
